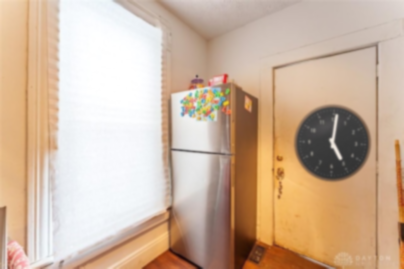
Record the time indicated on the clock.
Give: 5:01
